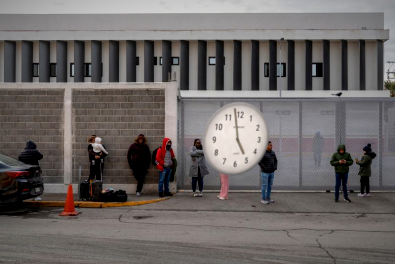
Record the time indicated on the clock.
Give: 4:58
